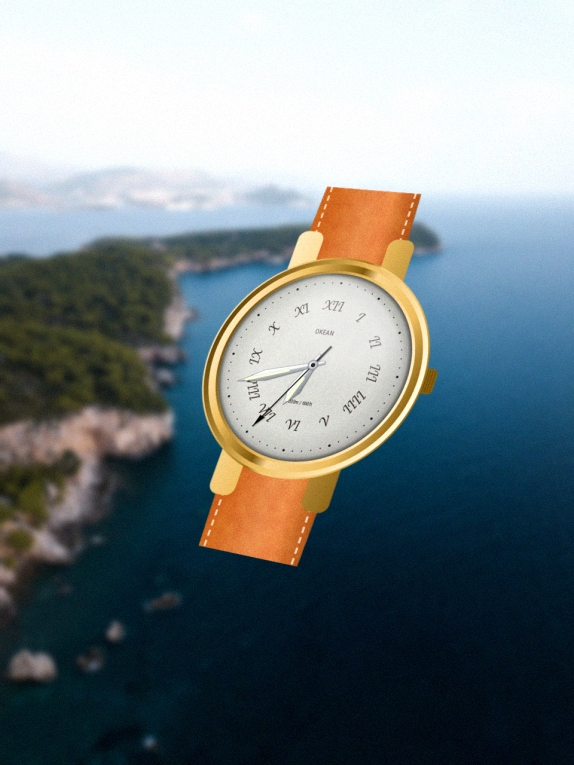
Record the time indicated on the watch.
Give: 6:41:35
